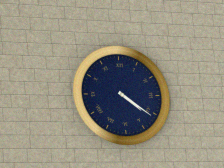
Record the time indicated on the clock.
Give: 4:21
